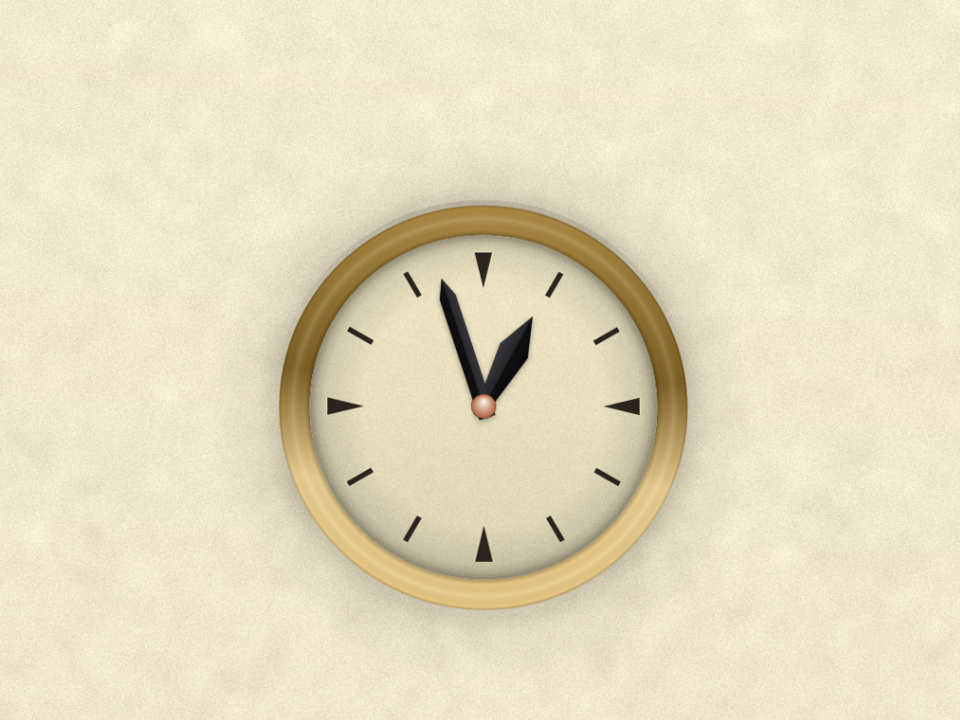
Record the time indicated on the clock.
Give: 12:57
